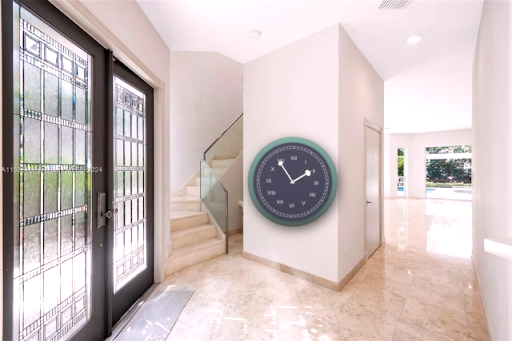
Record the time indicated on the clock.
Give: 1:54
